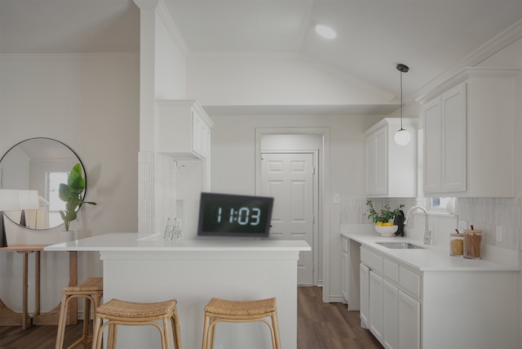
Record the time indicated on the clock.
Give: 11:03
